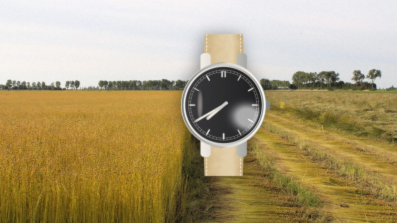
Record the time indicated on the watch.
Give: 7:40
